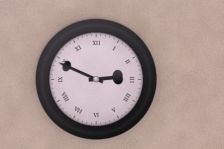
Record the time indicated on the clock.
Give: 2:49
